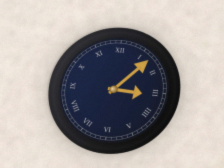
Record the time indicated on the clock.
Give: 3:07
